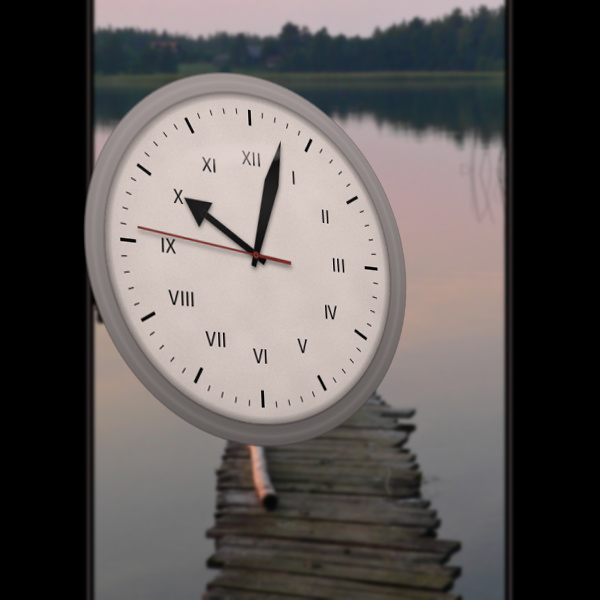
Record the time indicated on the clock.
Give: 10:02:46
